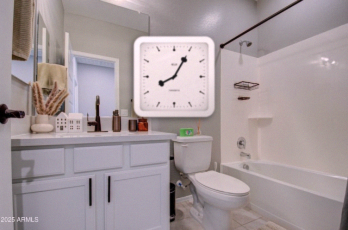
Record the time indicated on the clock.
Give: 8:05
